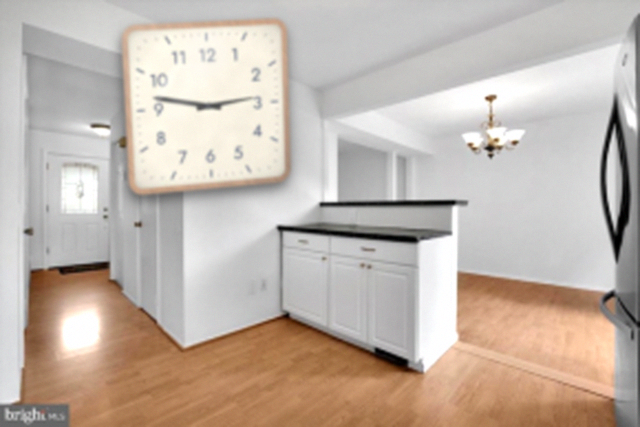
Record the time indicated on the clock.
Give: 2:47
